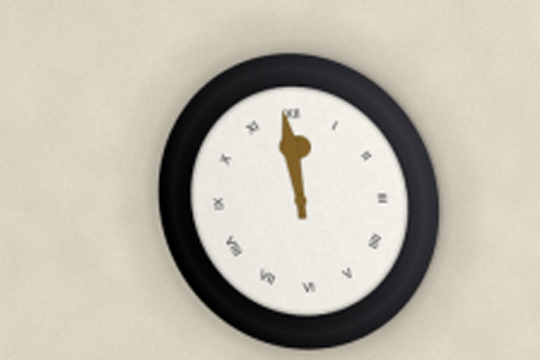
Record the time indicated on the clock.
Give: 11:59
